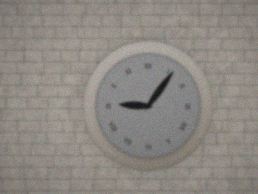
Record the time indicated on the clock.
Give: 9:06
